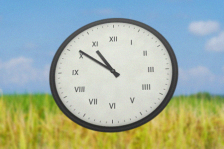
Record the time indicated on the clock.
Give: 10:51
